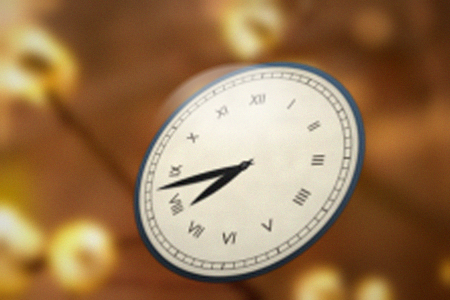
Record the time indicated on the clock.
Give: 7:43
